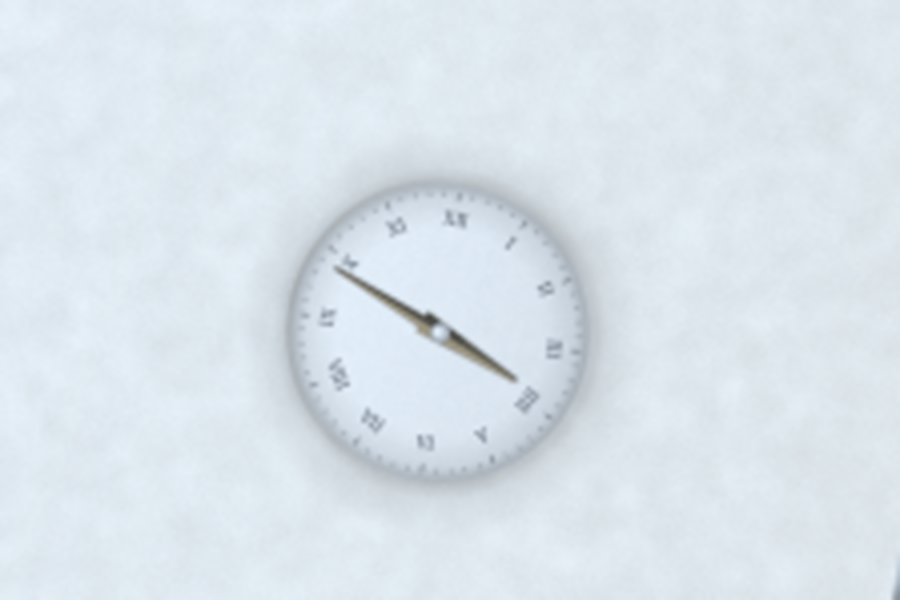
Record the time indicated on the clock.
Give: 3:49
